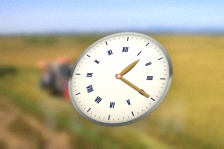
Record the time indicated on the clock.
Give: 1:20
